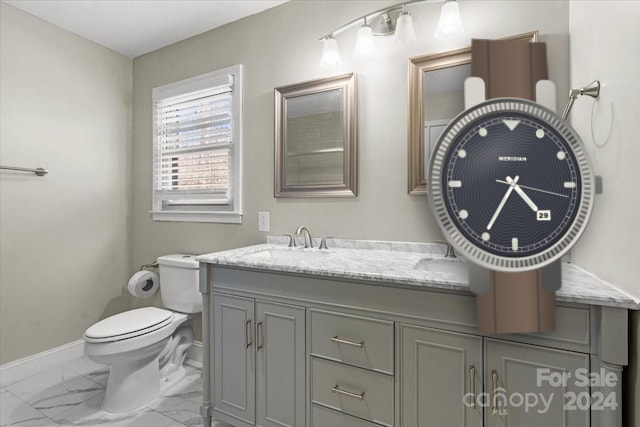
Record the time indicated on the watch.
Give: 4:35:17
